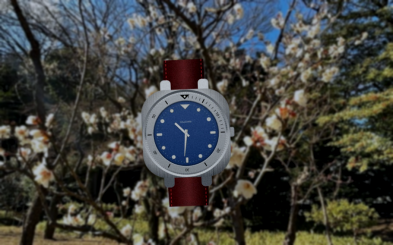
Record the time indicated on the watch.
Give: 10:31
